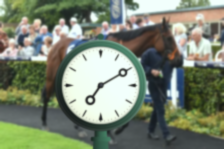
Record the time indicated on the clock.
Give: 7:10
